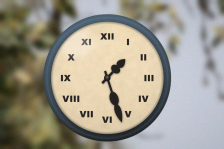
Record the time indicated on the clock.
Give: 1:27
